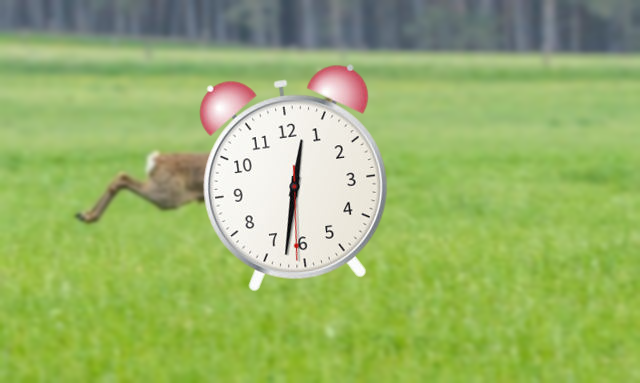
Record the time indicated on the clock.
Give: 12:32:31
